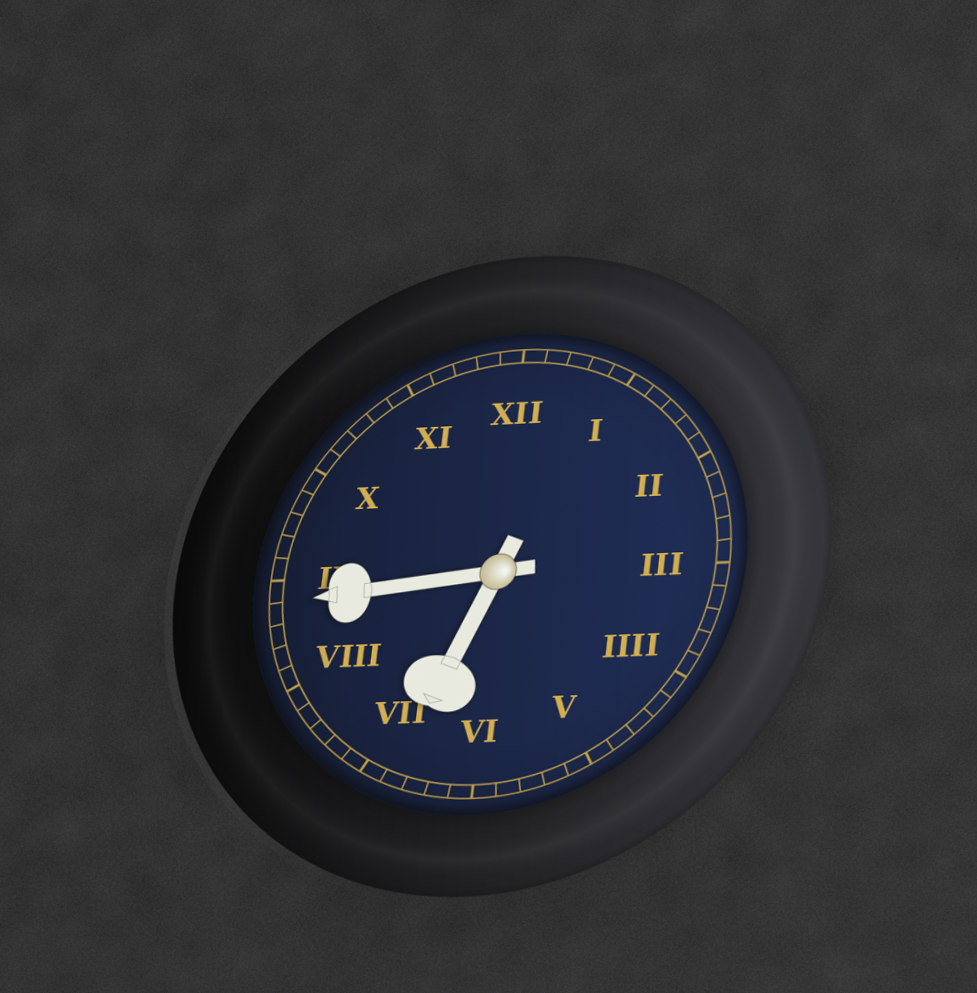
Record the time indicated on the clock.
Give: 6:44
